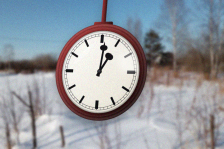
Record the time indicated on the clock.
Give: 1:01
